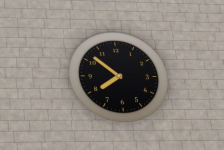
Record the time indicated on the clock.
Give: 7:52
